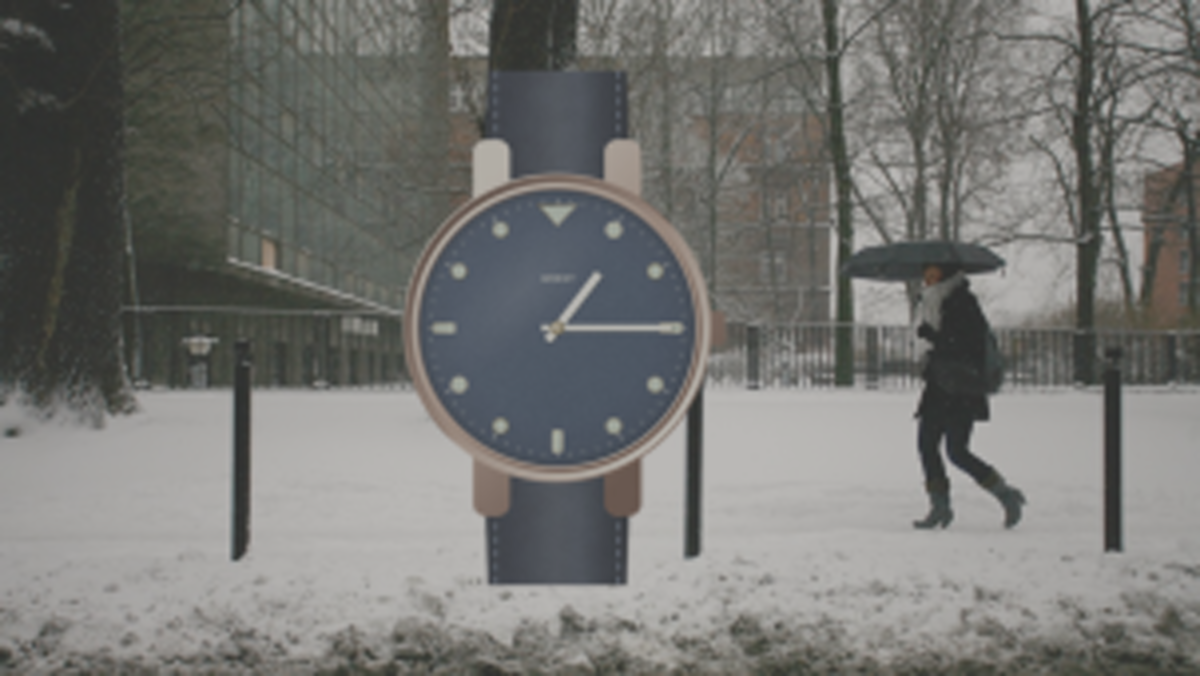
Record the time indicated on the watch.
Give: 1:15
